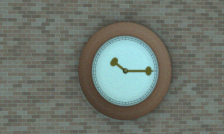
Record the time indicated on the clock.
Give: 10:15
